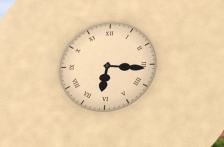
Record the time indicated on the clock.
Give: 6:16
